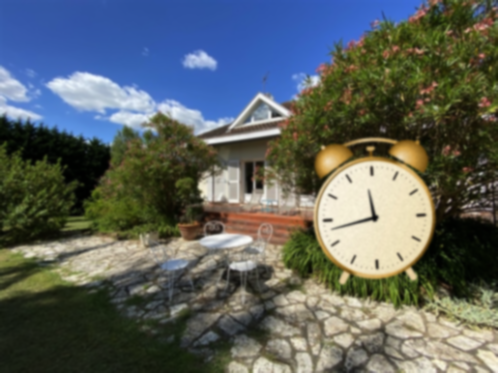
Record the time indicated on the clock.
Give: 11:43
